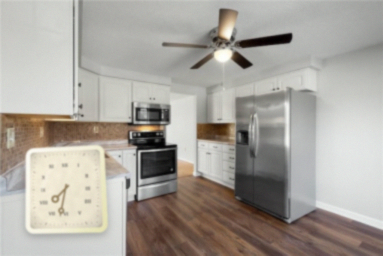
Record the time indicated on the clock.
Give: 7:32
